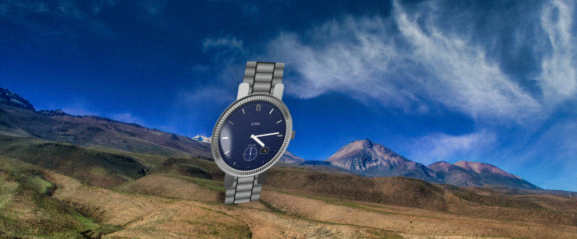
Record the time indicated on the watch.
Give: 4:14
